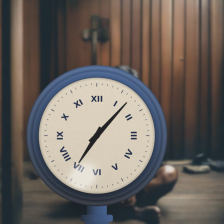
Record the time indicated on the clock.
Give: 7:07
